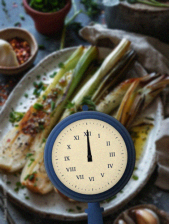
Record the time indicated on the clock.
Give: 12:00
